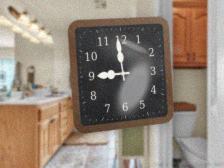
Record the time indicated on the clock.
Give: 8:59
